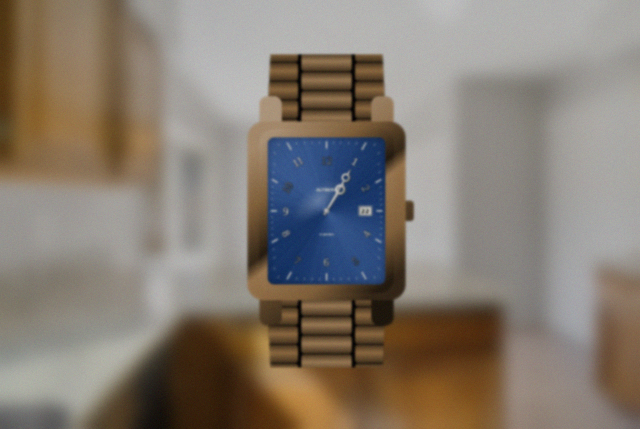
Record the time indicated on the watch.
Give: 1:05
